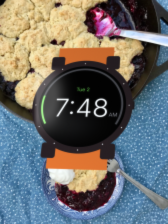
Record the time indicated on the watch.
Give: 7:48
